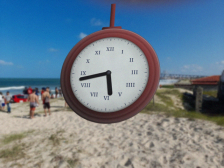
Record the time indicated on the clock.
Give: 5:43
